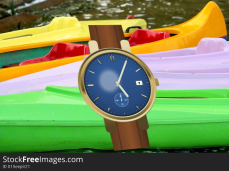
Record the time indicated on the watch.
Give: 5:05
